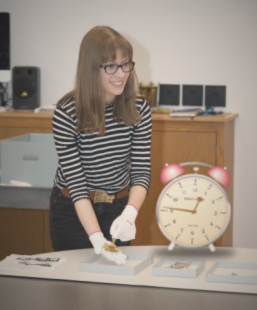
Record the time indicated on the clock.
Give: 12:46
